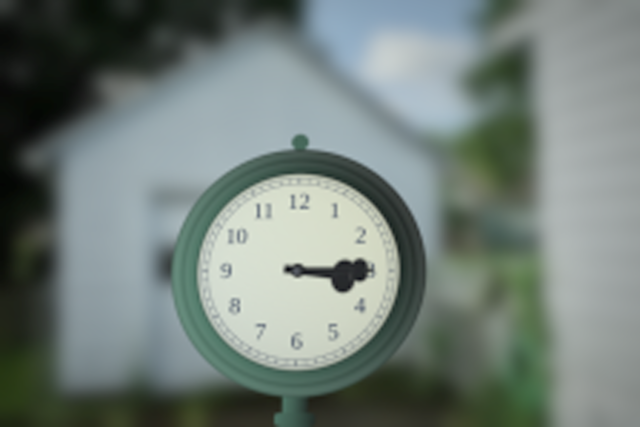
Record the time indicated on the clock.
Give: 3:15
